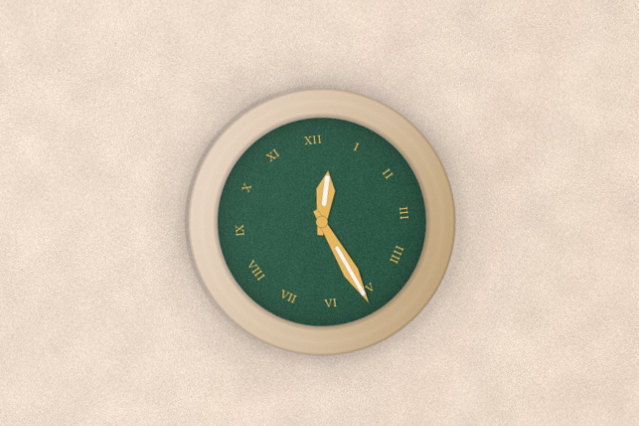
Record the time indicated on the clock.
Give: 12:26
